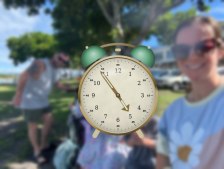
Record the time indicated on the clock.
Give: 4:54
